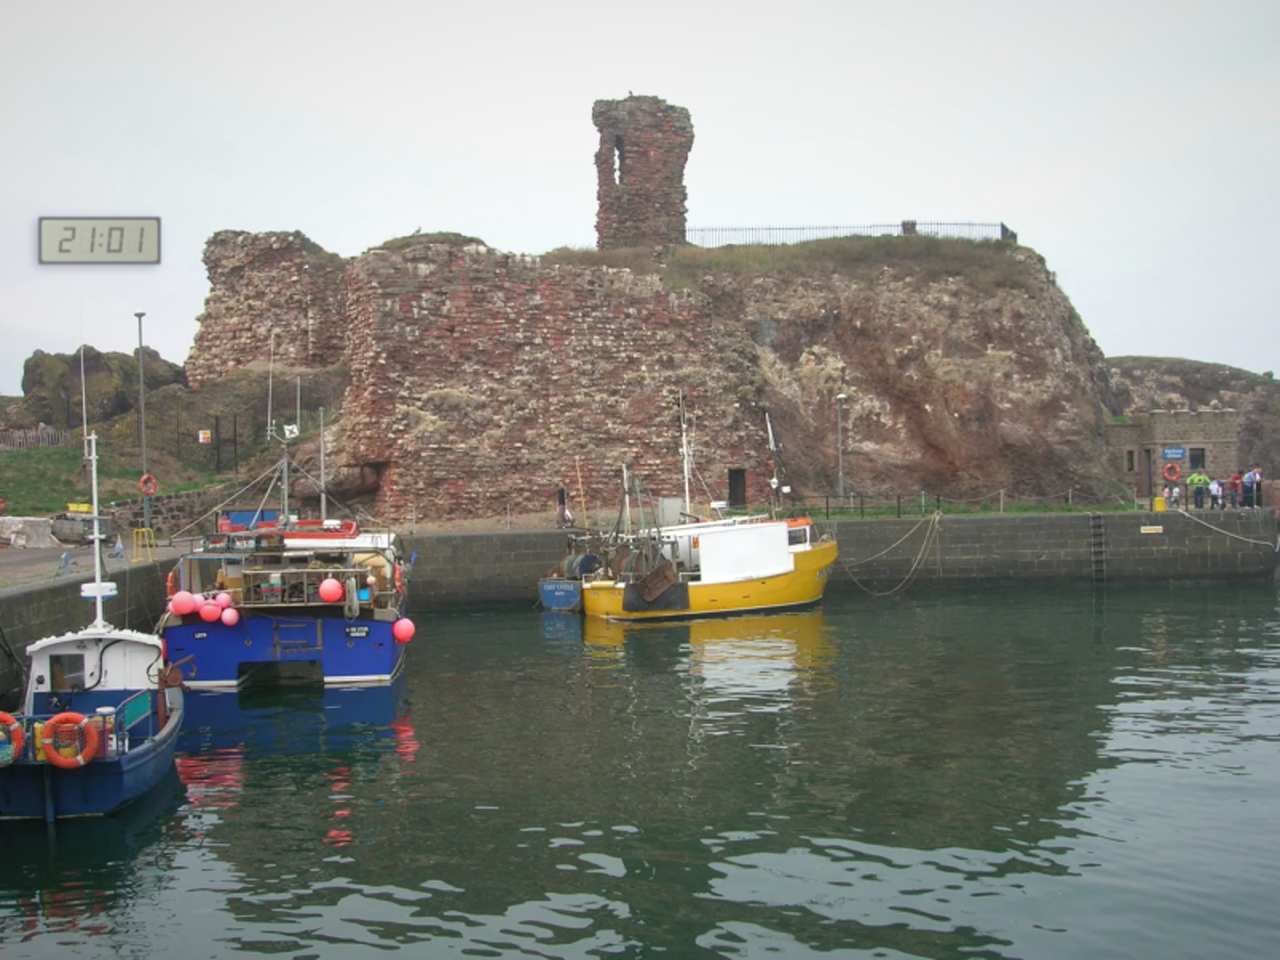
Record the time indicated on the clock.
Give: 21:01
